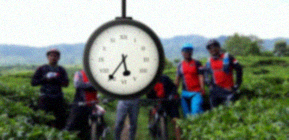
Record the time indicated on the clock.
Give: 5:36
